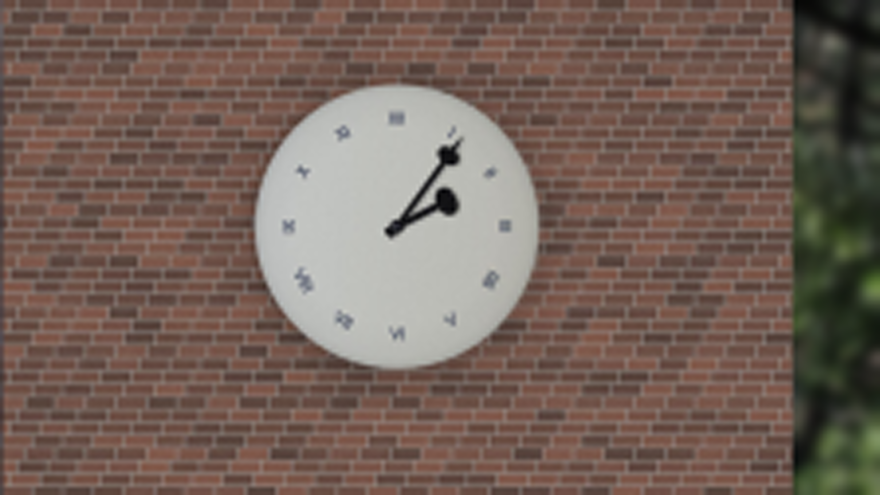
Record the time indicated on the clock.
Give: 2:06
